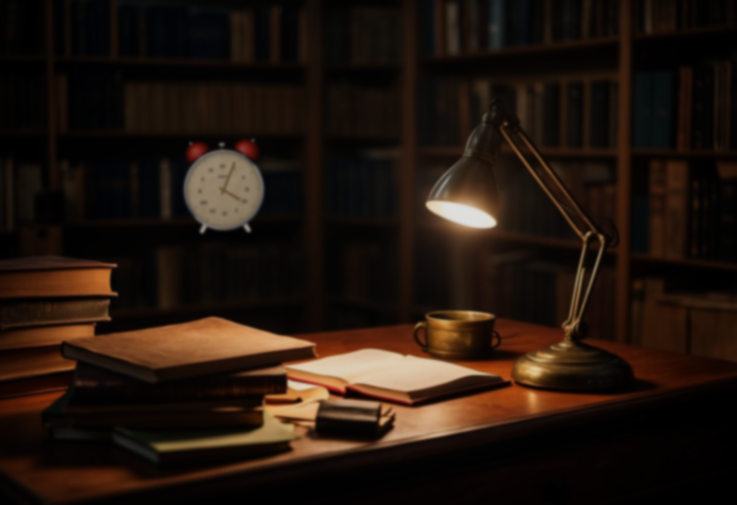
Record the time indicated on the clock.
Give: 4:04
